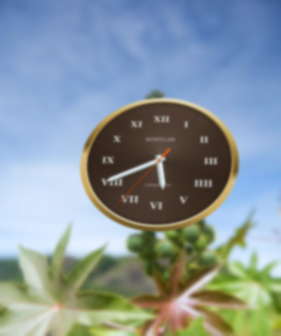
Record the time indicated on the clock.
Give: 5:40:36
